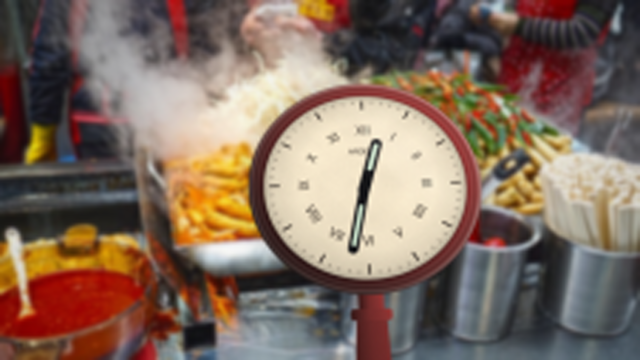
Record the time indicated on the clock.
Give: 12:32
